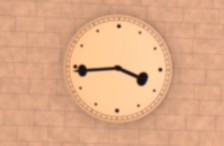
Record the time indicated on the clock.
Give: 3:44
